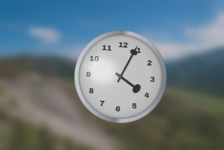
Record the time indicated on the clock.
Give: 4:04
